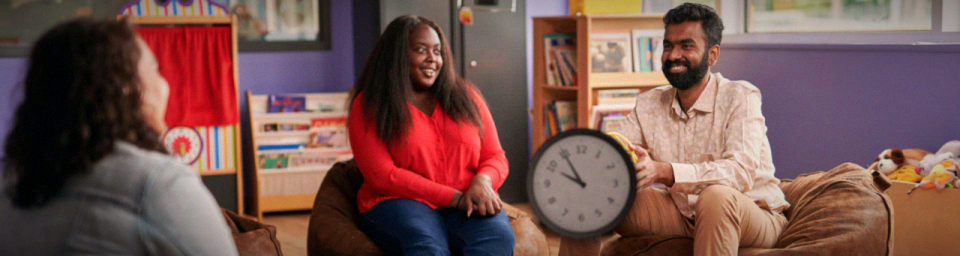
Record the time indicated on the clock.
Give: 9:55
